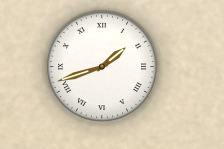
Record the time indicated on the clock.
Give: 1:42
